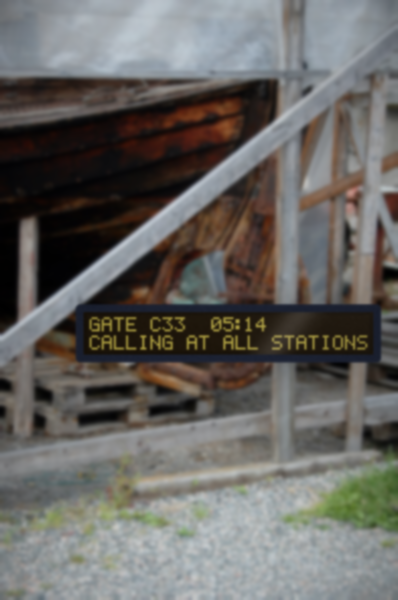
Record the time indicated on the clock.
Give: 5:14
